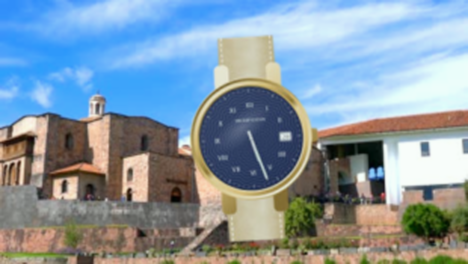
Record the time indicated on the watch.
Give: 5:27
